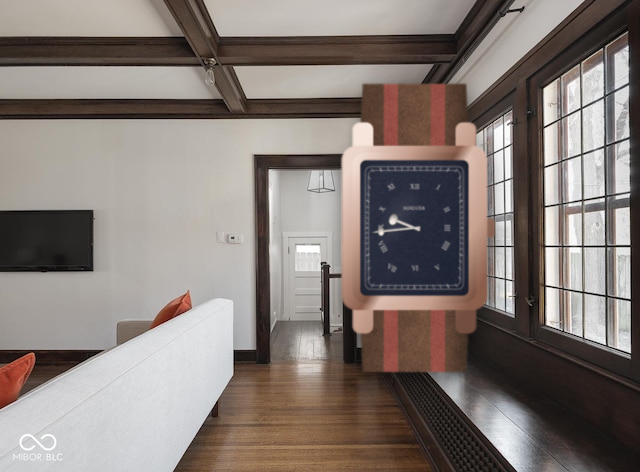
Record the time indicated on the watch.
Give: 9:44
